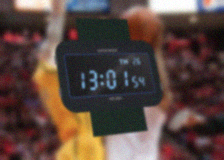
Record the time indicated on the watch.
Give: 13:01:54
